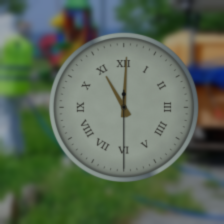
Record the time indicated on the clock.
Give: 11:00:30
